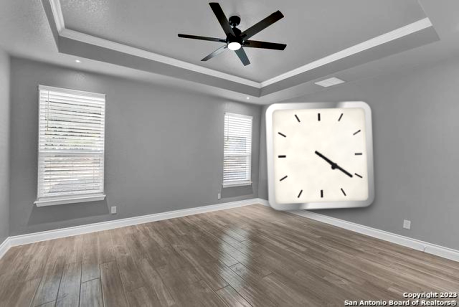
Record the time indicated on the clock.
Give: 4:21
